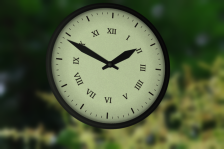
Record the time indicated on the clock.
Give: 1:49
